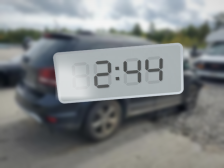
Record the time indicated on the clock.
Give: 2:44
